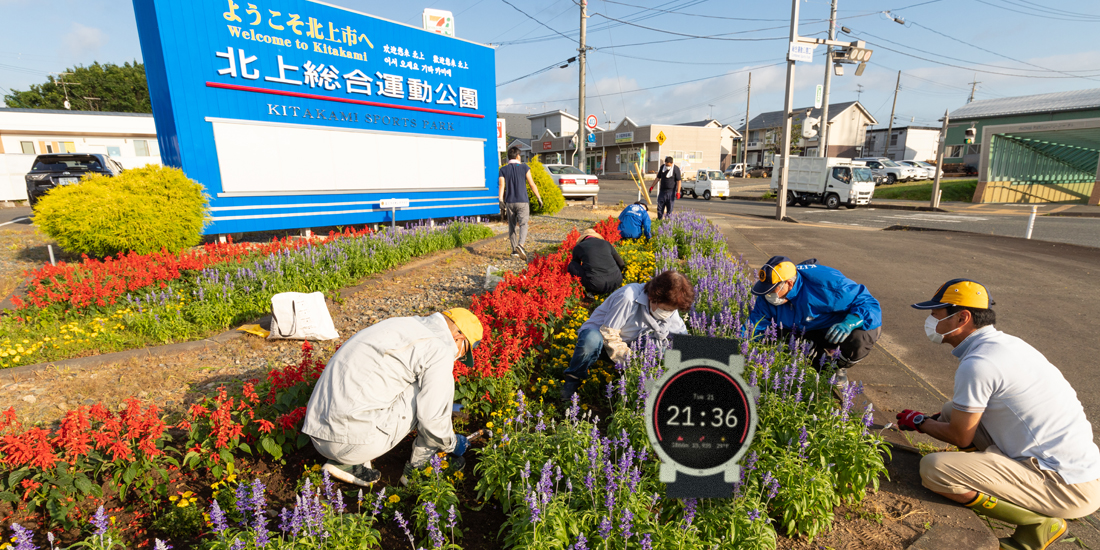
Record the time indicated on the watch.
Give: 21:36
